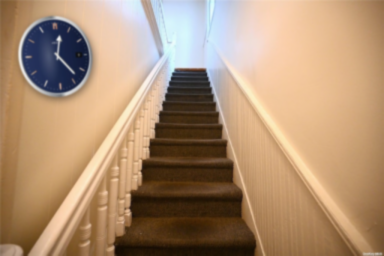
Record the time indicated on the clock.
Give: 12:23
